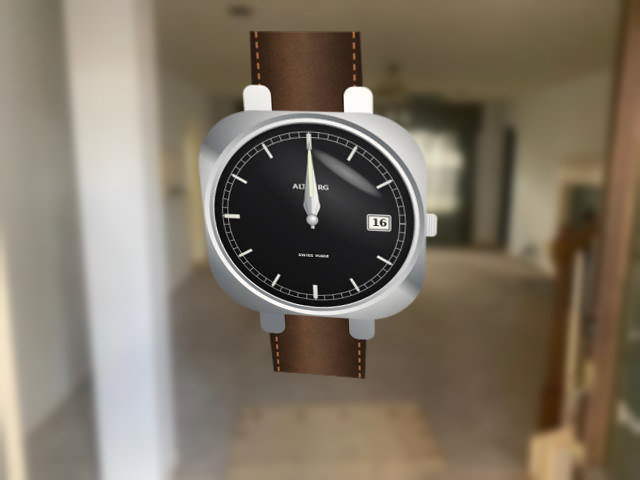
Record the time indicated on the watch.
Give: 12:00
